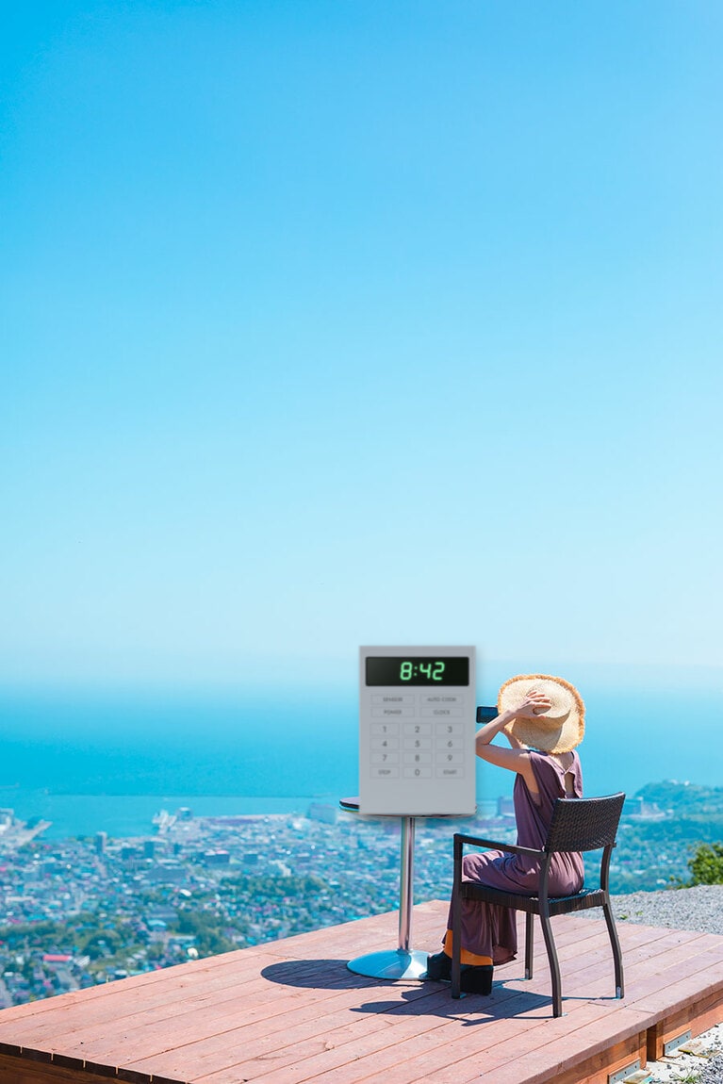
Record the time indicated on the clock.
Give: 8:42
